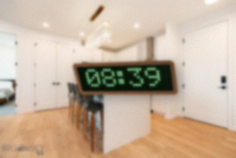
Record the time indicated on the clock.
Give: 8:39
